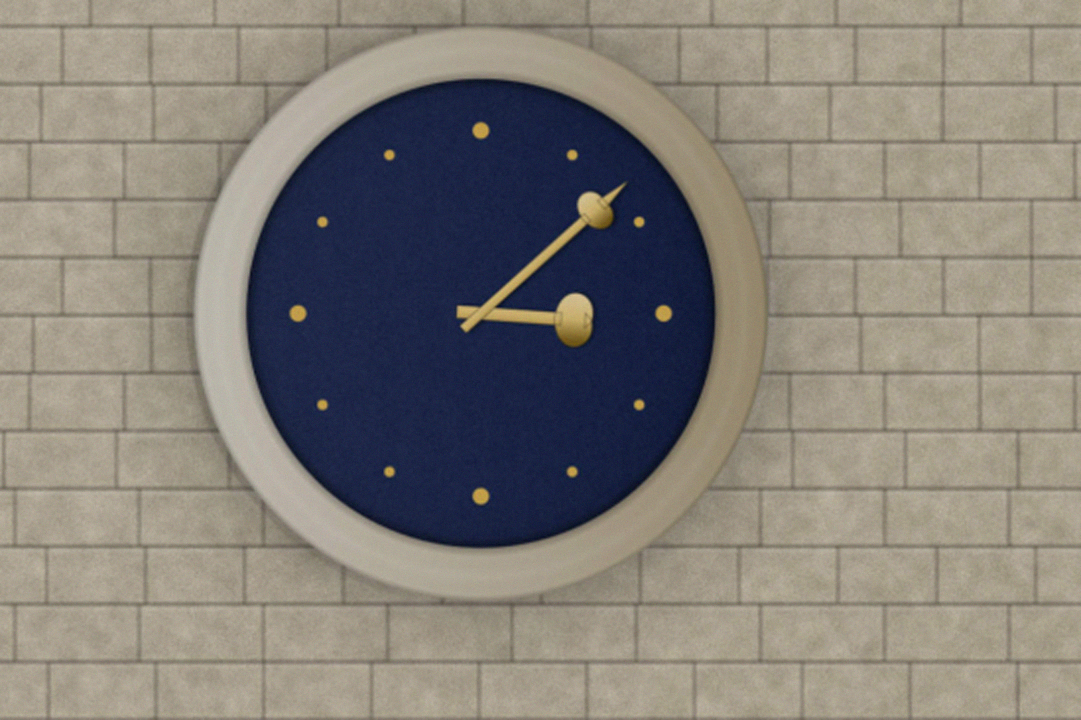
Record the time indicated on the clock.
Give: 3:08
